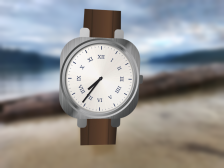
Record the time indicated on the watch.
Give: 7:36
